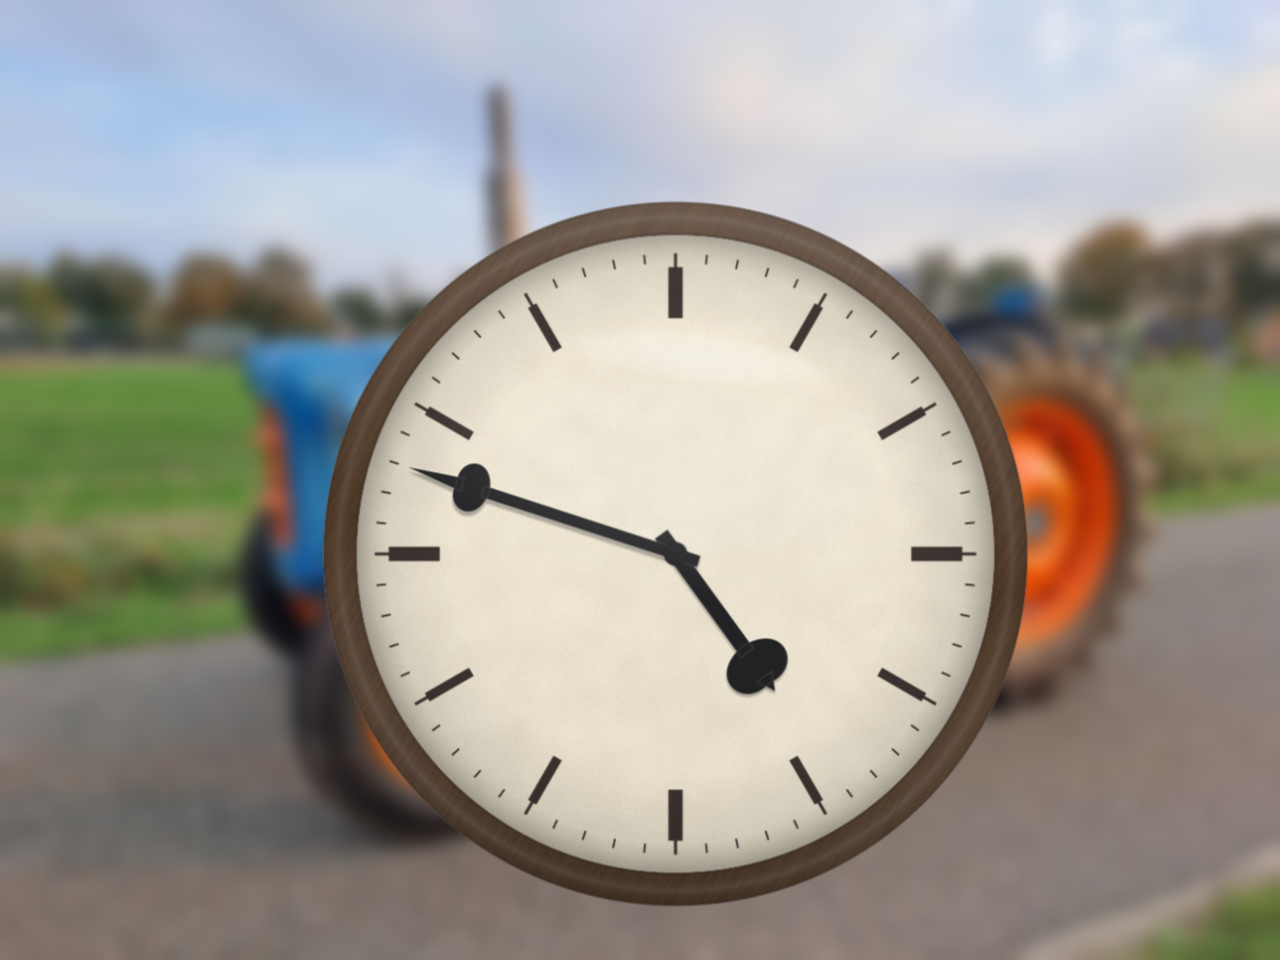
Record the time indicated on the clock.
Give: 4:48
